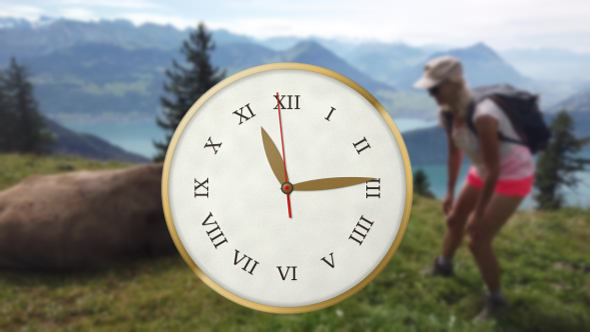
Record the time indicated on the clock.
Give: 11:13:59
